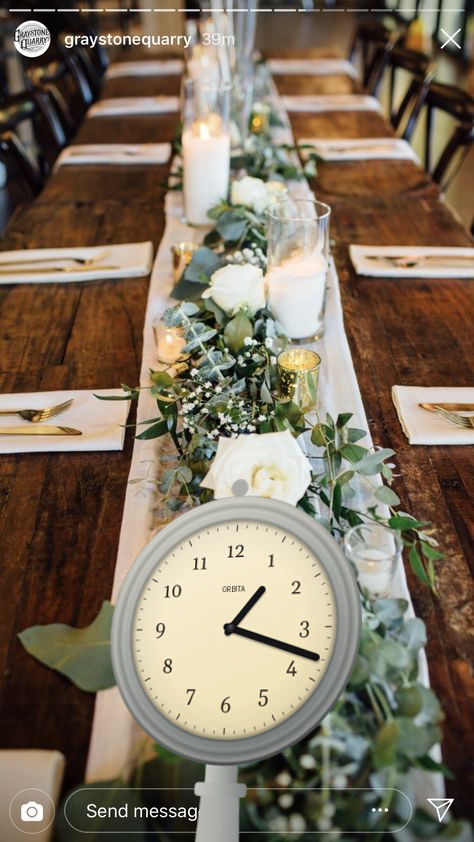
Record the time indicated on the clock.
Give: 1:18
